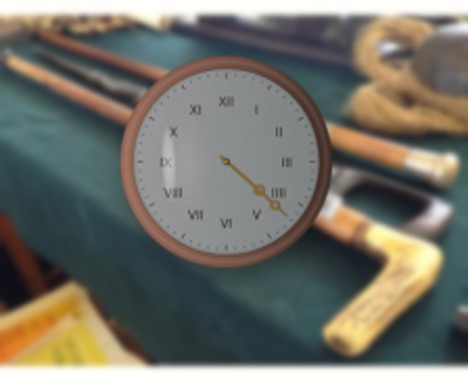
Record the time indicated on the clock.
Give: 4:22
